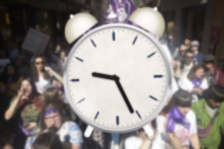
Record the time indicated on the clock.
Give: 9:26
